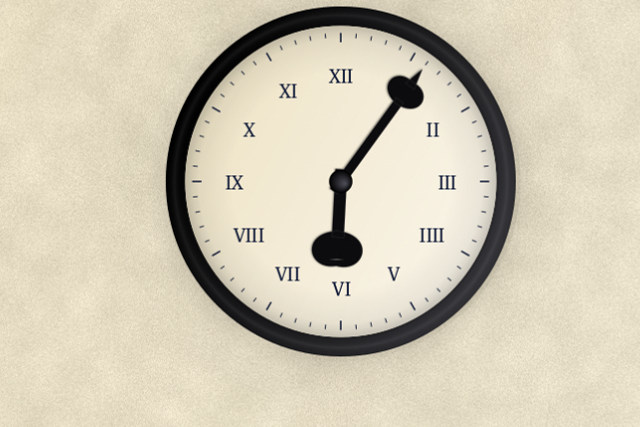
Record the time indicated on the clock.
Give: 6:06
